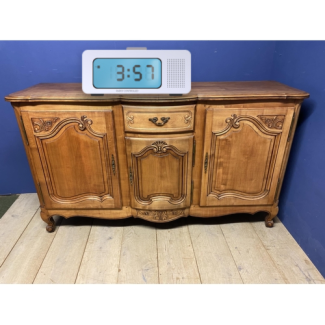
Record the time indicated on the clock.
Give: 3:57
